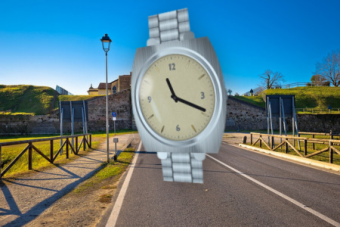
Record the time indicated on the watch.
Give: 11:19
